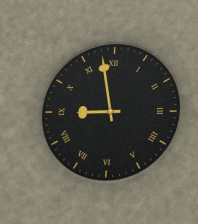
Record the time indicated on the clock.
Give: 8:58
